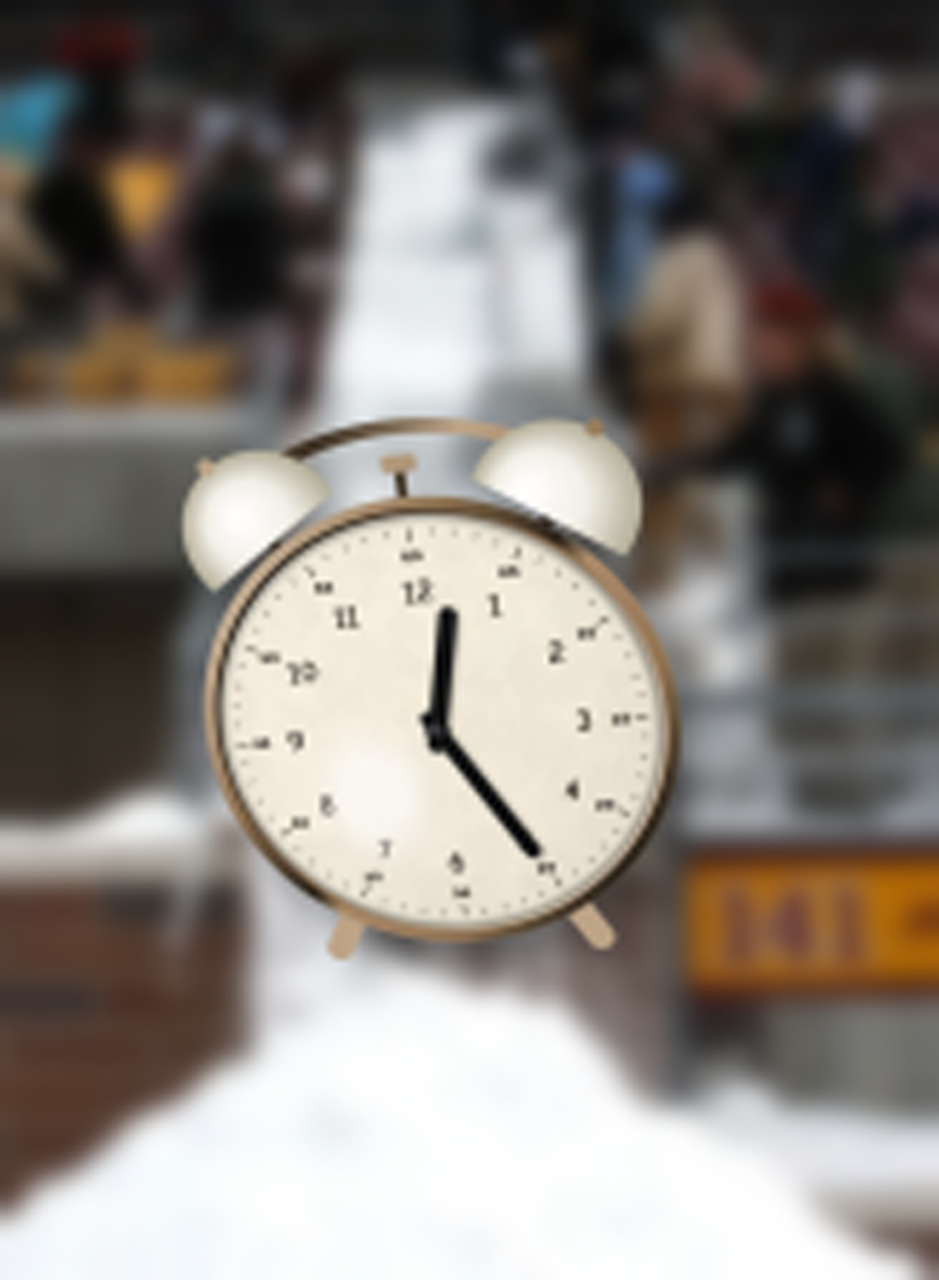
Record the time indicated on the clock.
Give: 12:25
